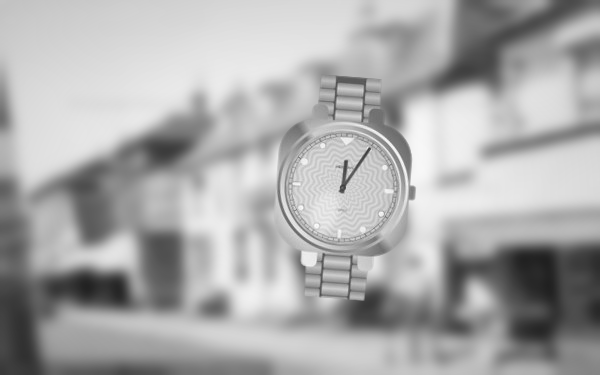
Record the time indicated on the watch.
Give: 12:05
